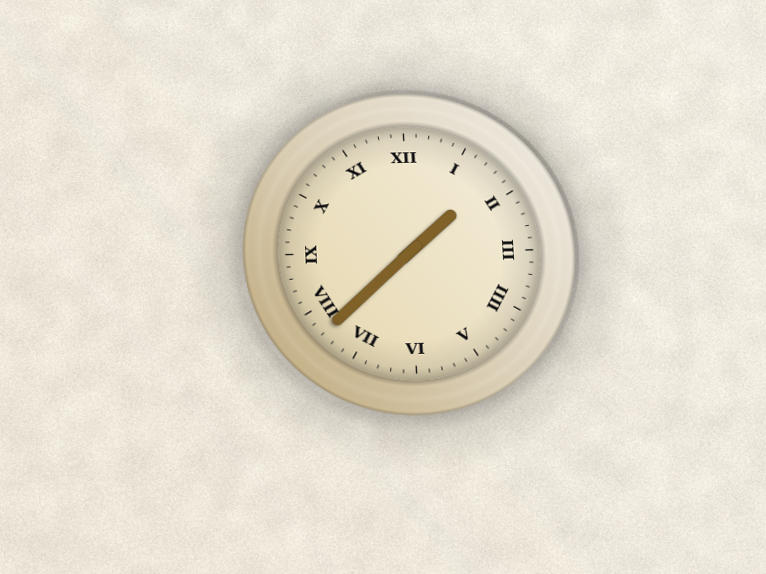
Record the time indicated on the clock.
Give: 1:38
